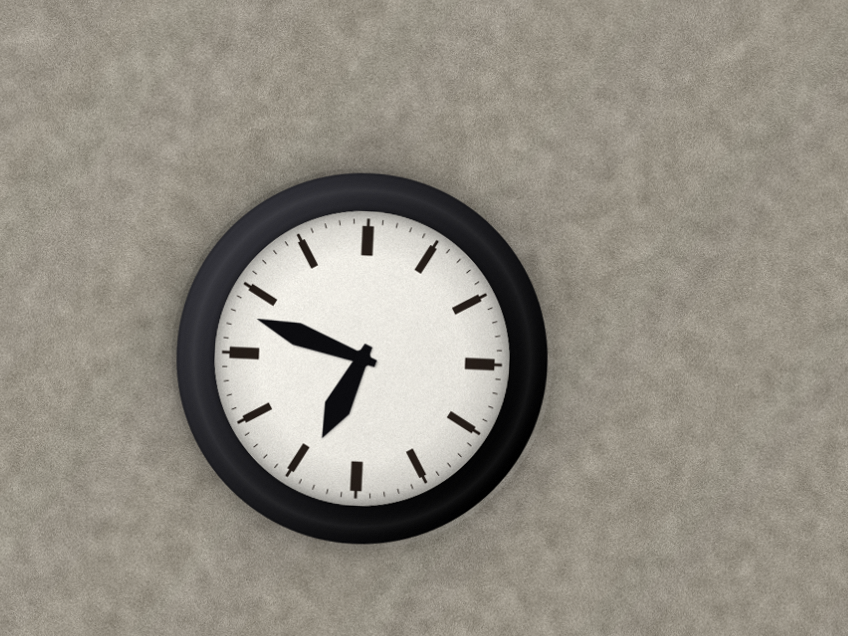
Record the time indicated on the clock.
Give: 6:48
